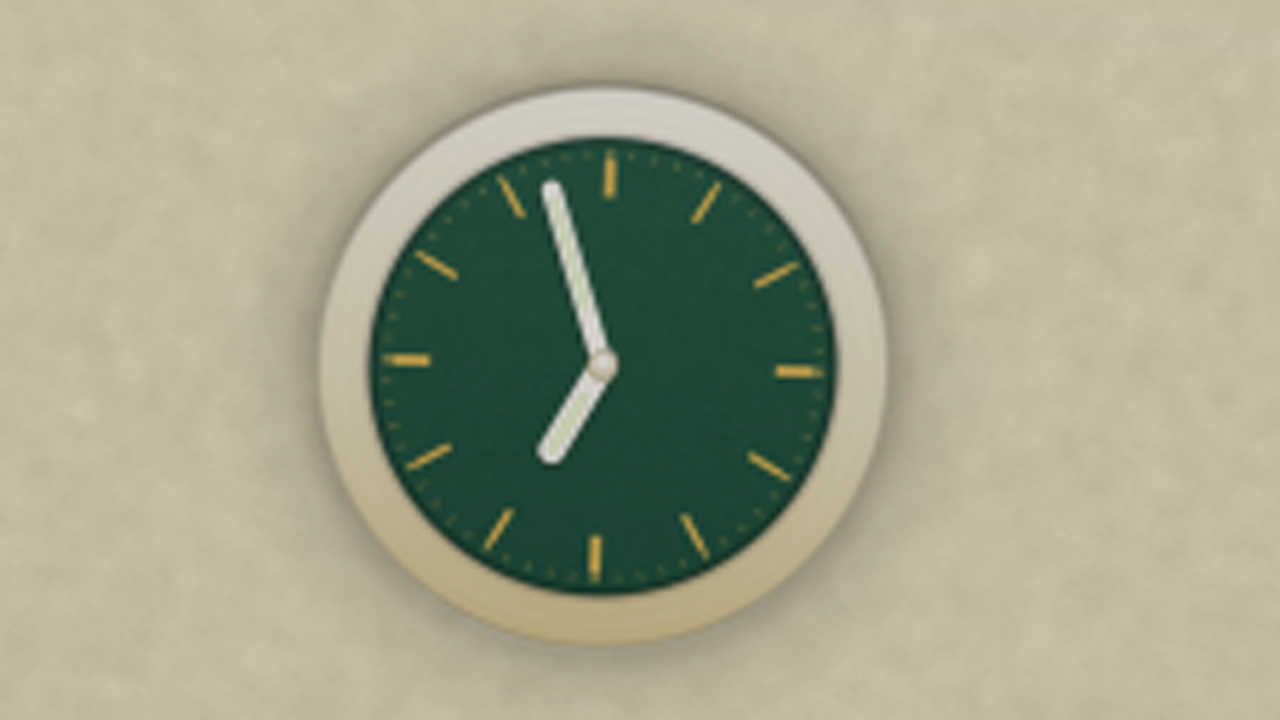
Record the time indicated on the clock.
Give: 6:57
